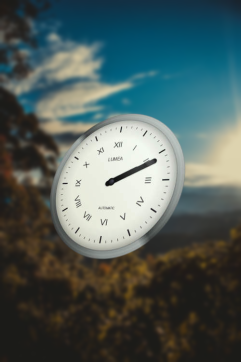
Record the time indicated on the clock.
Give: 2:11
